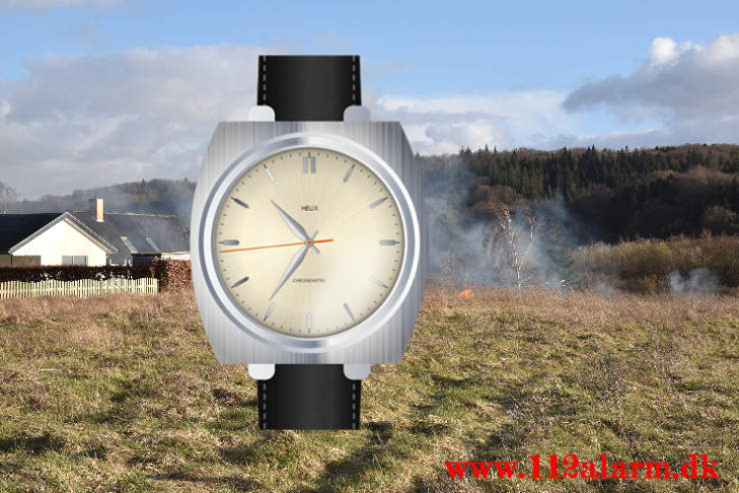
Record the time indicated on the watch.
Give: 10:35:44
